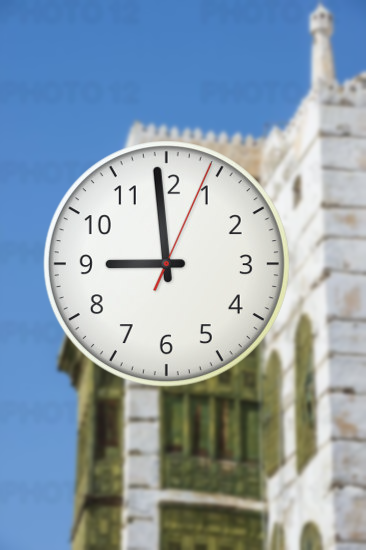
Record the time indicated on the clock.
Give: 8:59:04
